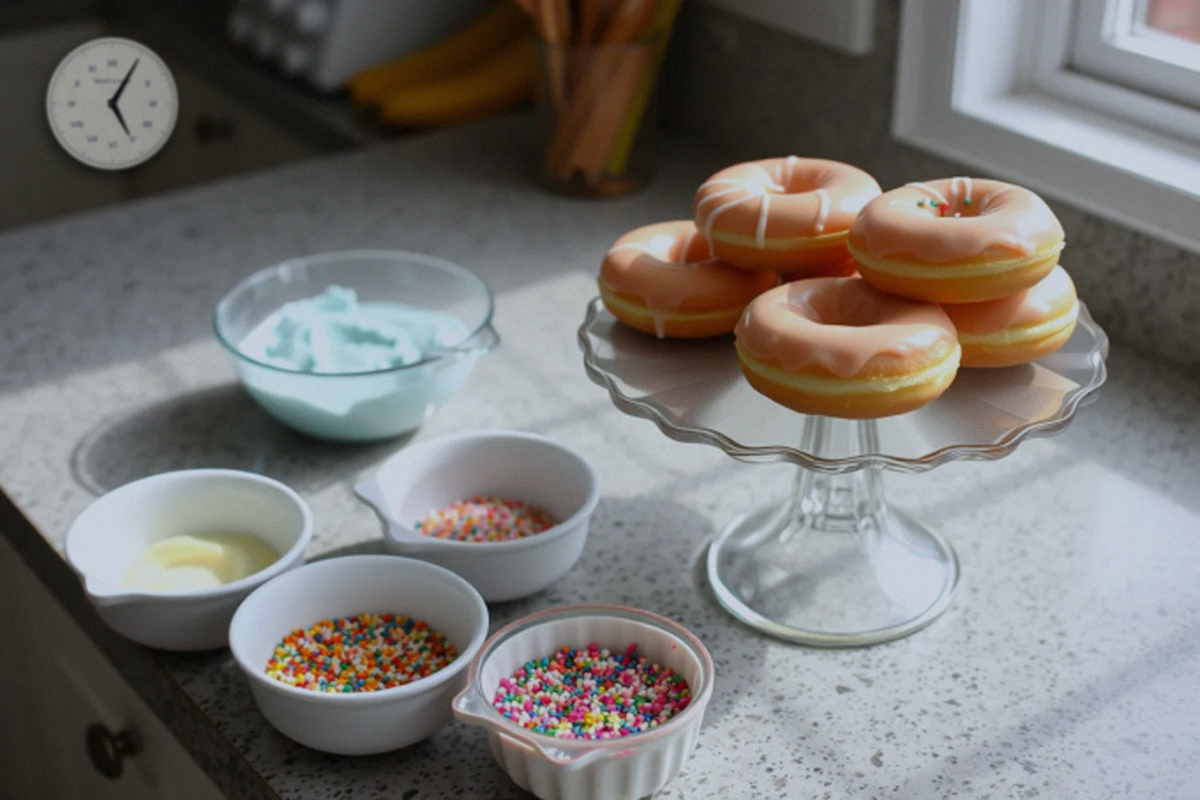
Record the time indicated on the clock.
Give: 5:05
